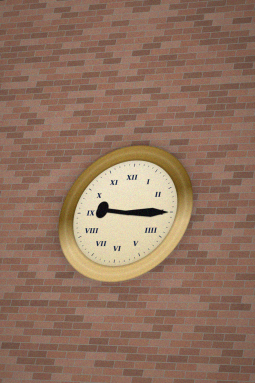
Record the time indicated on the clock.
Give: 9:15
